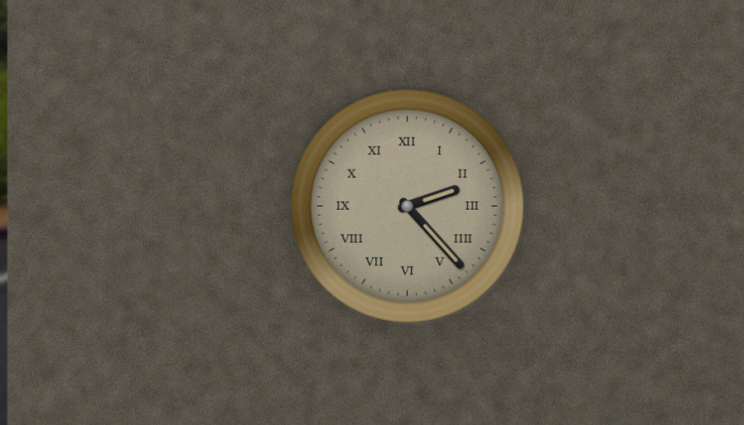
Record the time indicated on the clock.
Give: 2:23
